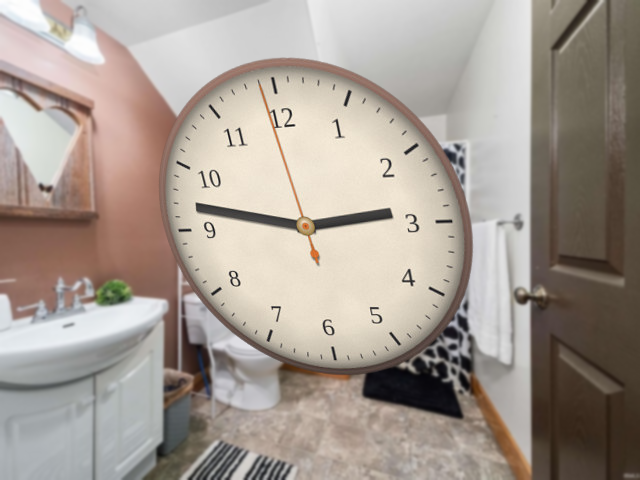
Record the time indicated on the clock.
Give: 2:46:59
